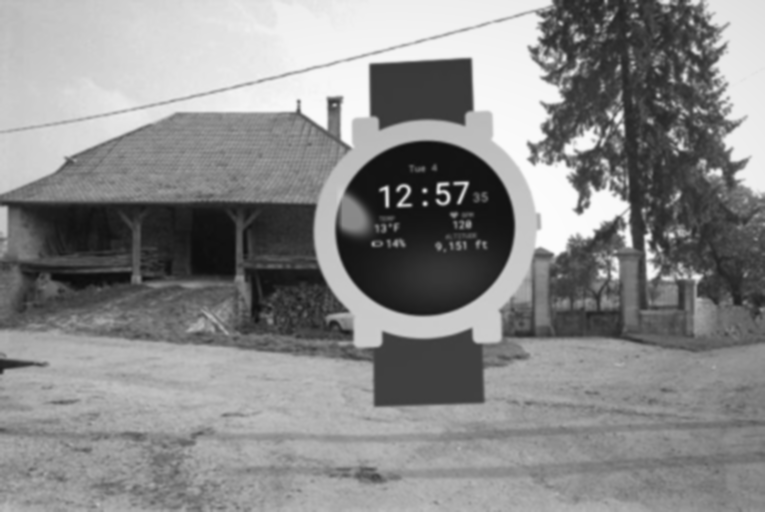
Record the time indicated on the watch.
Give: 12:57
